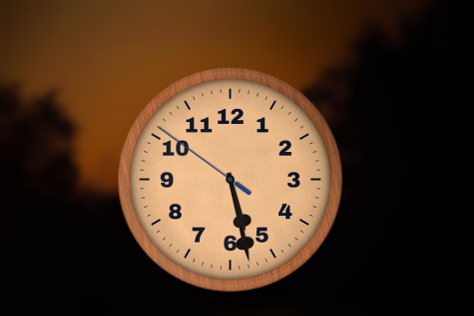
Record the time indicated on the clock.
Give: 5:27:51
